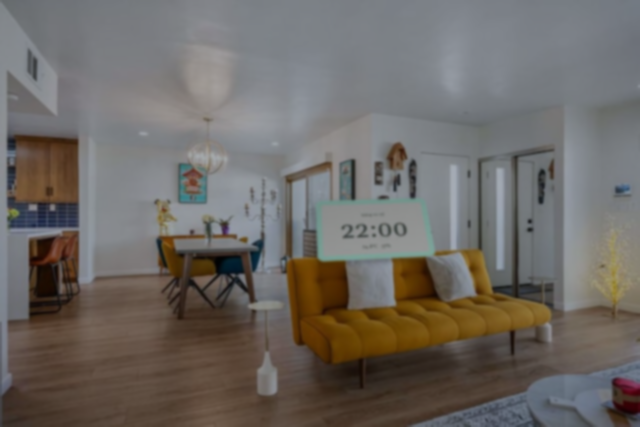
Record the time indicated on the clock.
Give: 22:00
